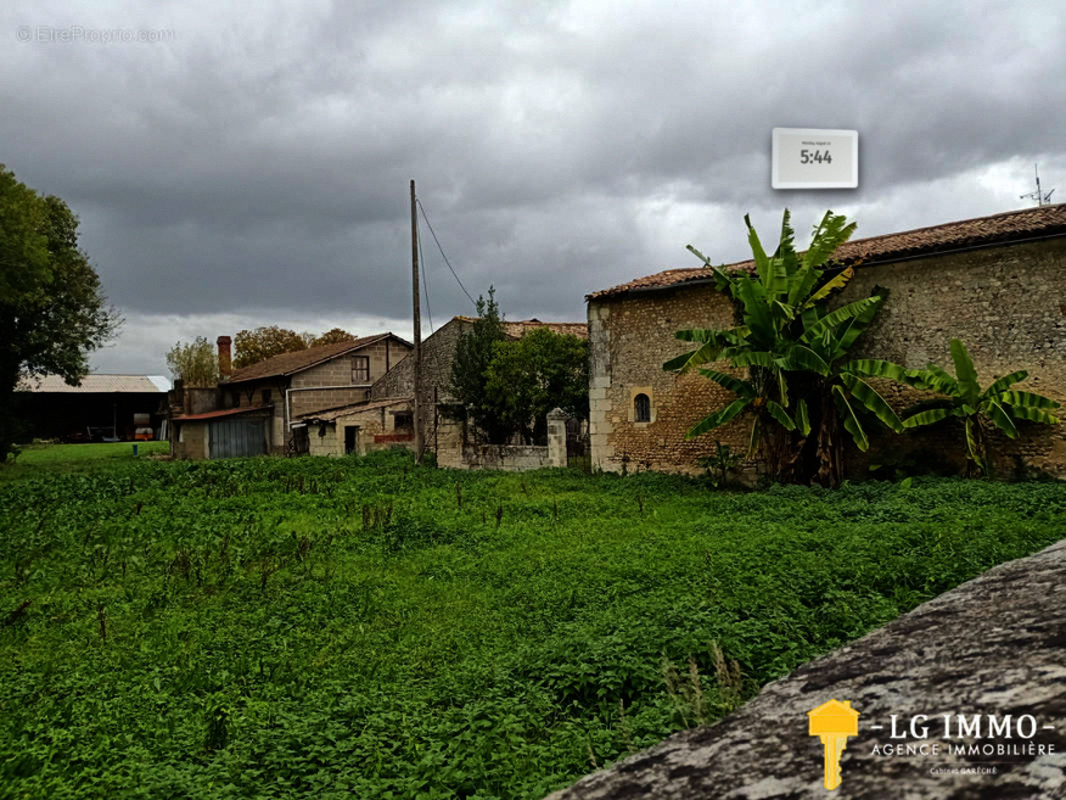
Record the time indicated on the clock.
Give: 5:44
